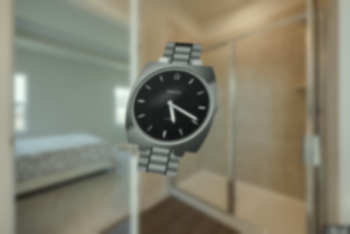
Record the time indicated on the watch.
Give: 5:19
